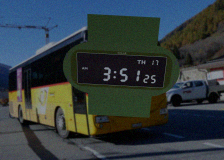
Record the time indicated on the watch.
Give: 3:51:25
